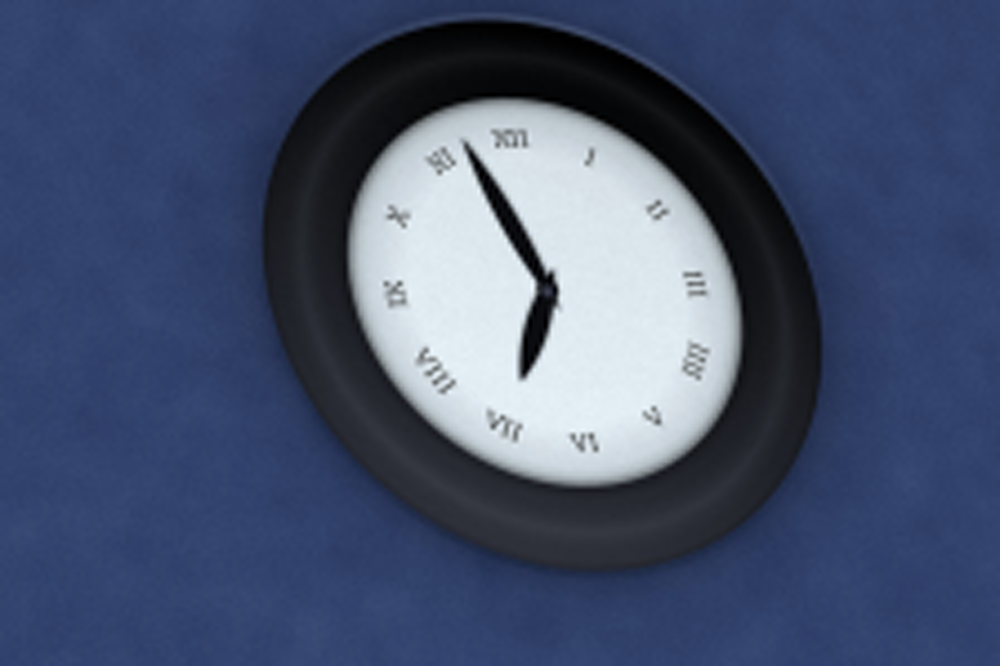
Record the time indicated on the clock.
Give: 6:57
